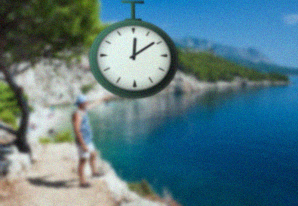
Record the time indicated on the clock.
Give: 12:09
